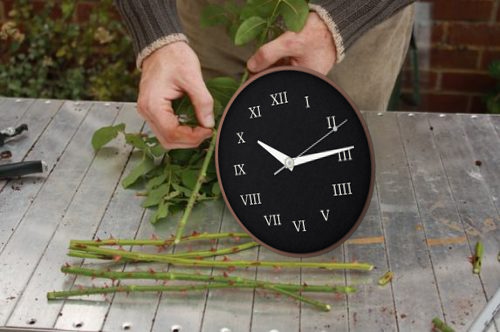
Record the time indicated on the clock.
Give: 10:14:11
